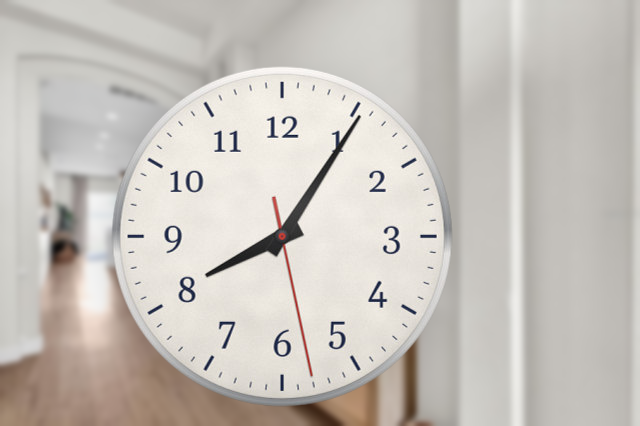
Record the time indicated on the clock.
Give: 8:05:28
